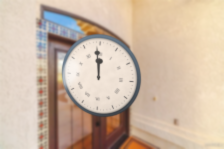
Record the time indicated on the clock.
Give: 11:59
